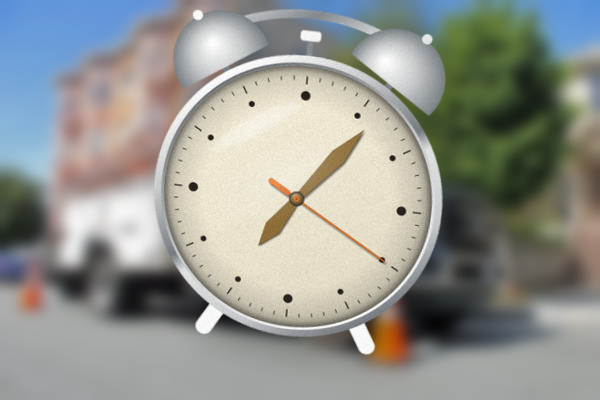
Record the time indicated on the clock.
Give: 7:06:20
